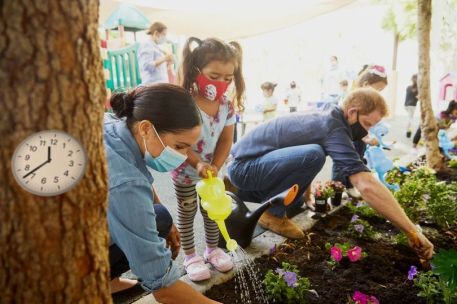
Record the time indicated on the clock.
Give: 11:37
